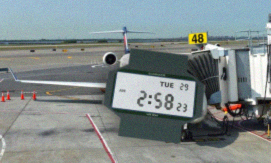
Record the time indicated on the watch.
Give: 2:58
